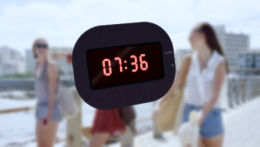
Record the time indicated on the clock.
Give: 7:36
